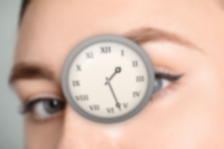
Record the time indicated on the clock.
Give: 1:27
